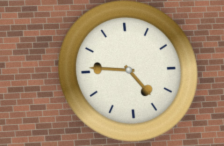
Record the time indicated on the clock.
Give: 4:46
